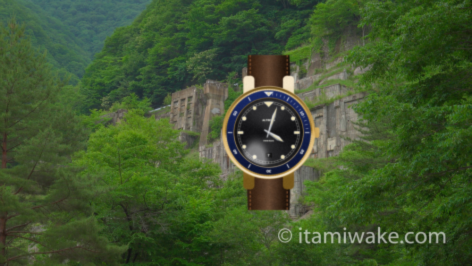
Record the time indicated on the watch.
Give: 4:03
